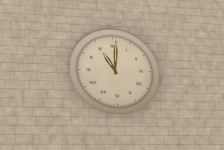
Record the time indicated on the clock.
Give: 11:01
